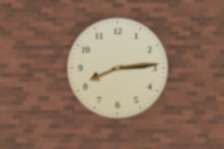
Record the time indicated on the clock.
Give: 8:14
